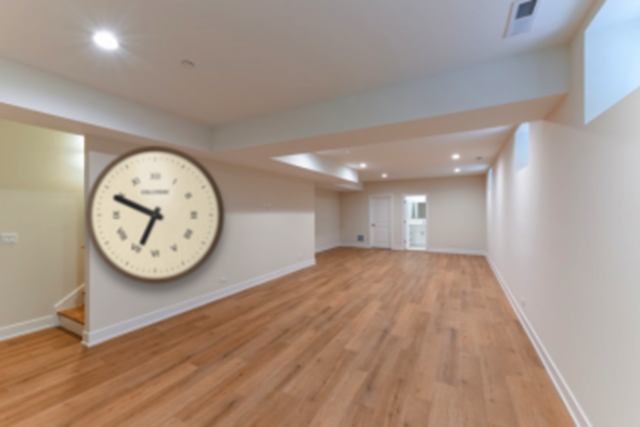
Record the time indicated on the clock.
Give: 6:49
